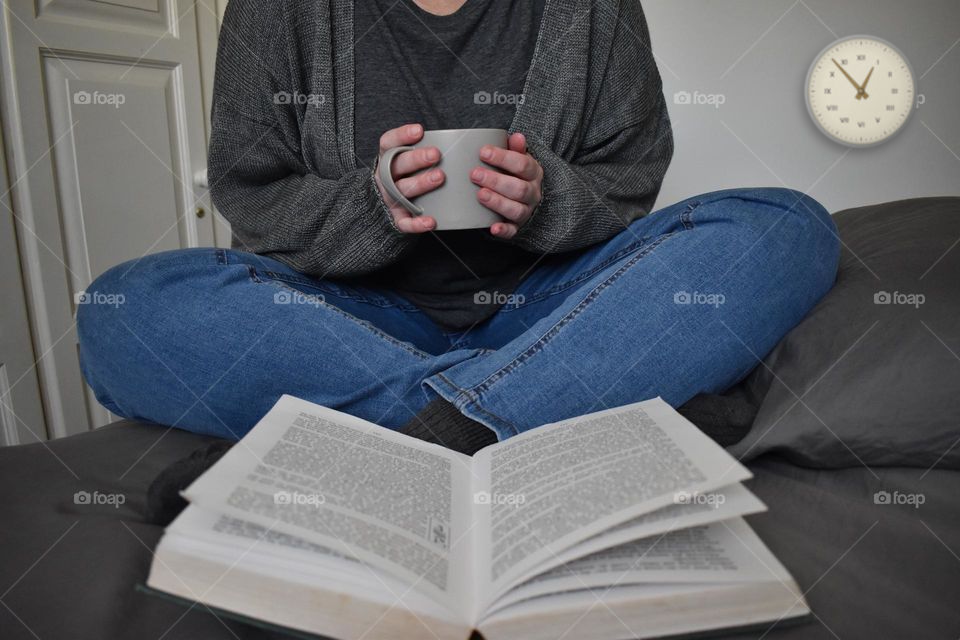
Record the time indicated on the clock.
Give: 12:53
